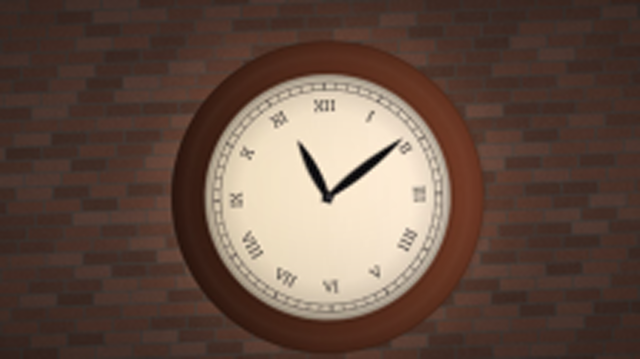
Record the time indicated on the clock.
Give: 11:09
